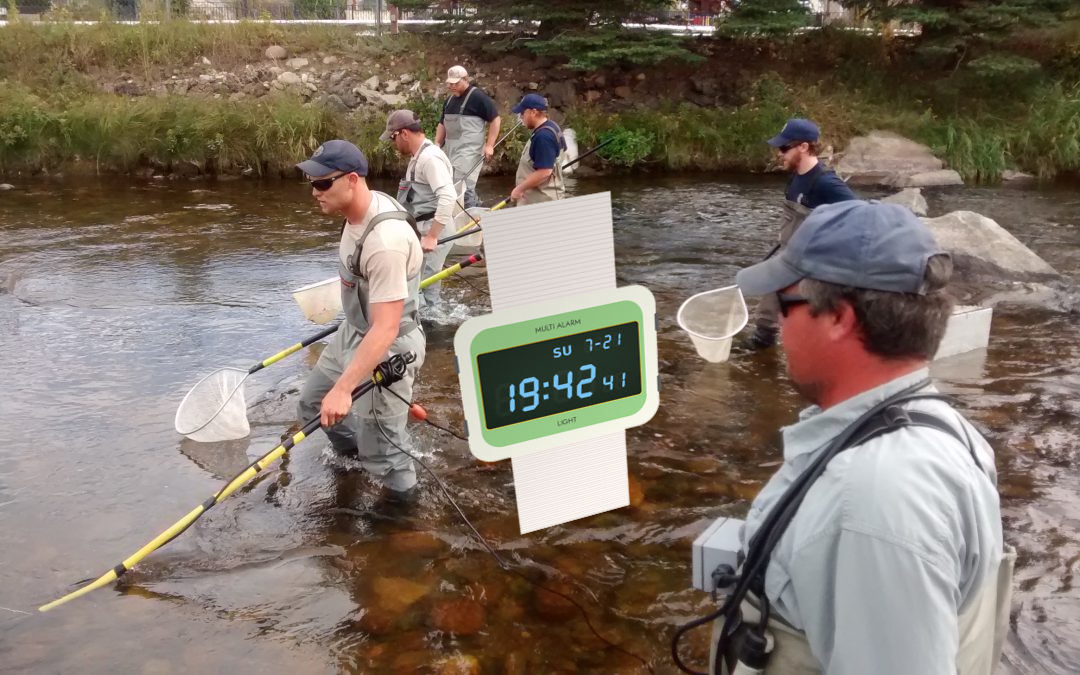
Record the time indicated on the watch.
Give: 19:42:41
